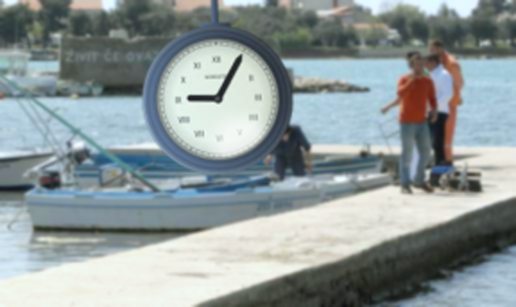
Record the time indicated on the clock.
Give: 9:05
